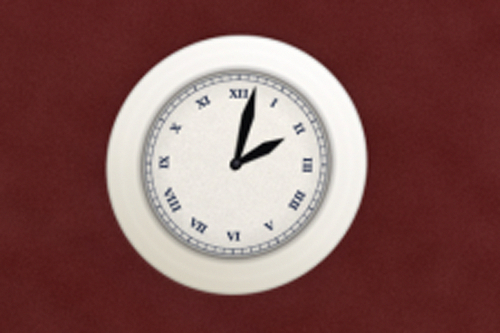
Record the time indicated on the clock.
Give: 2:02
